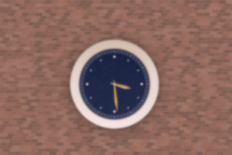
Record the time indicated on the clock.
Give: 3:29
